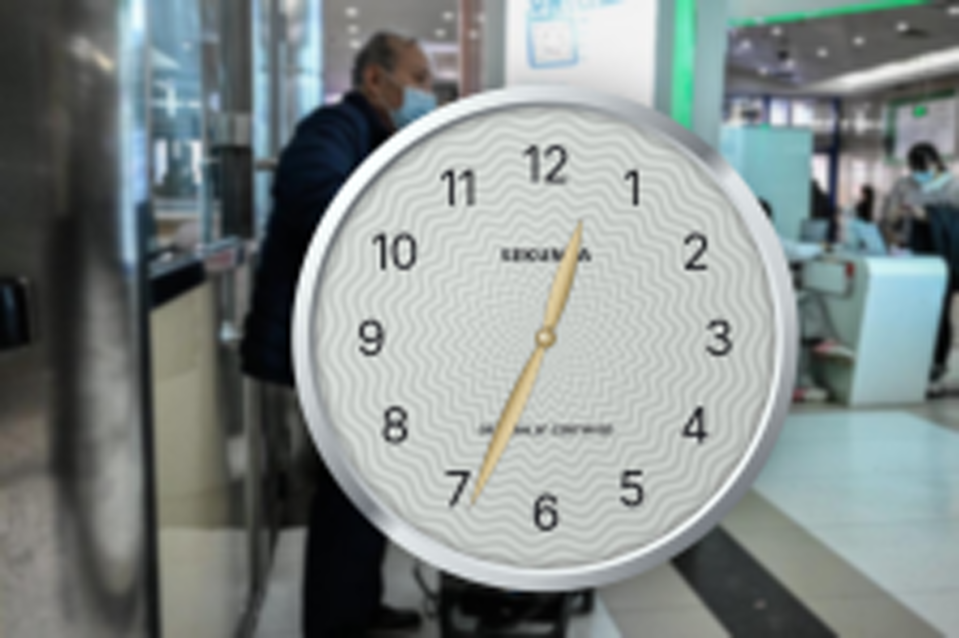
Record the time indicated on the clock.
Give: 12:34
